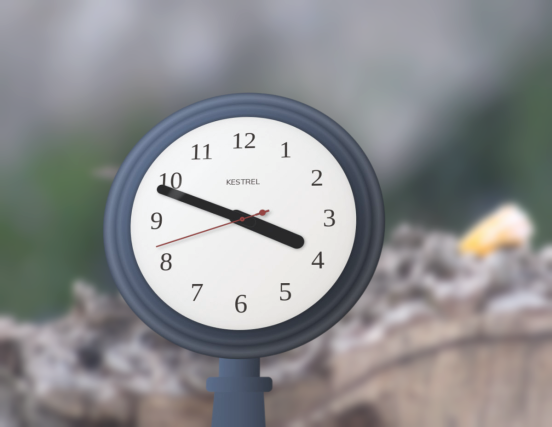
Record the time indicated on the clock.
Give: 3:48:42
